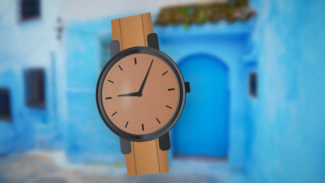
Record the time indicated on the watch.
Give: 9:05
